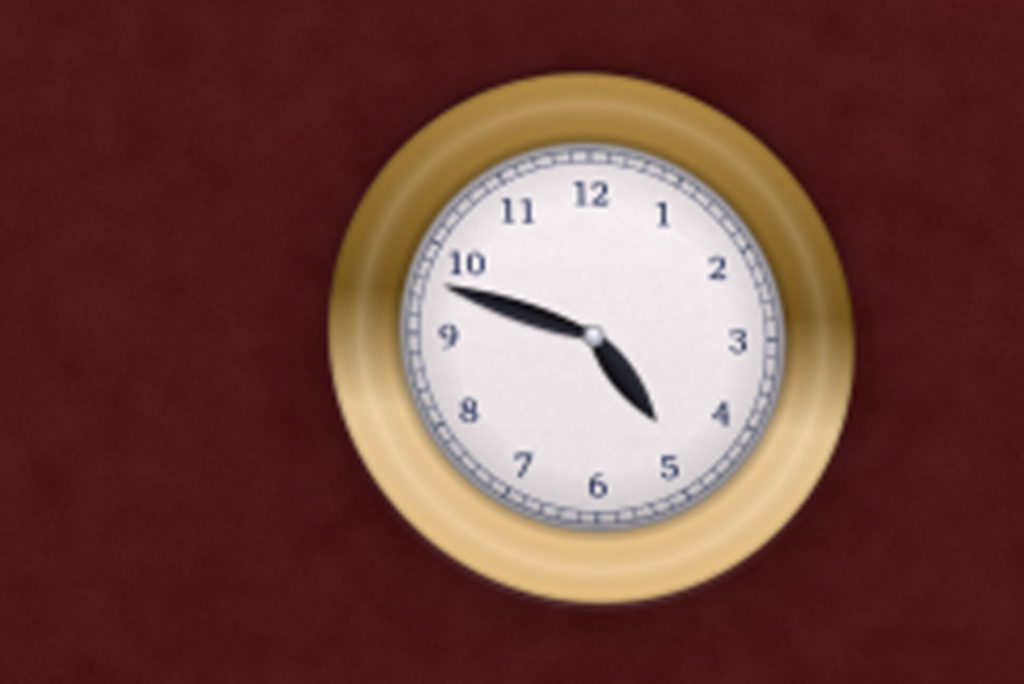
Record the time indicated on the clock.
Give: 4:48
